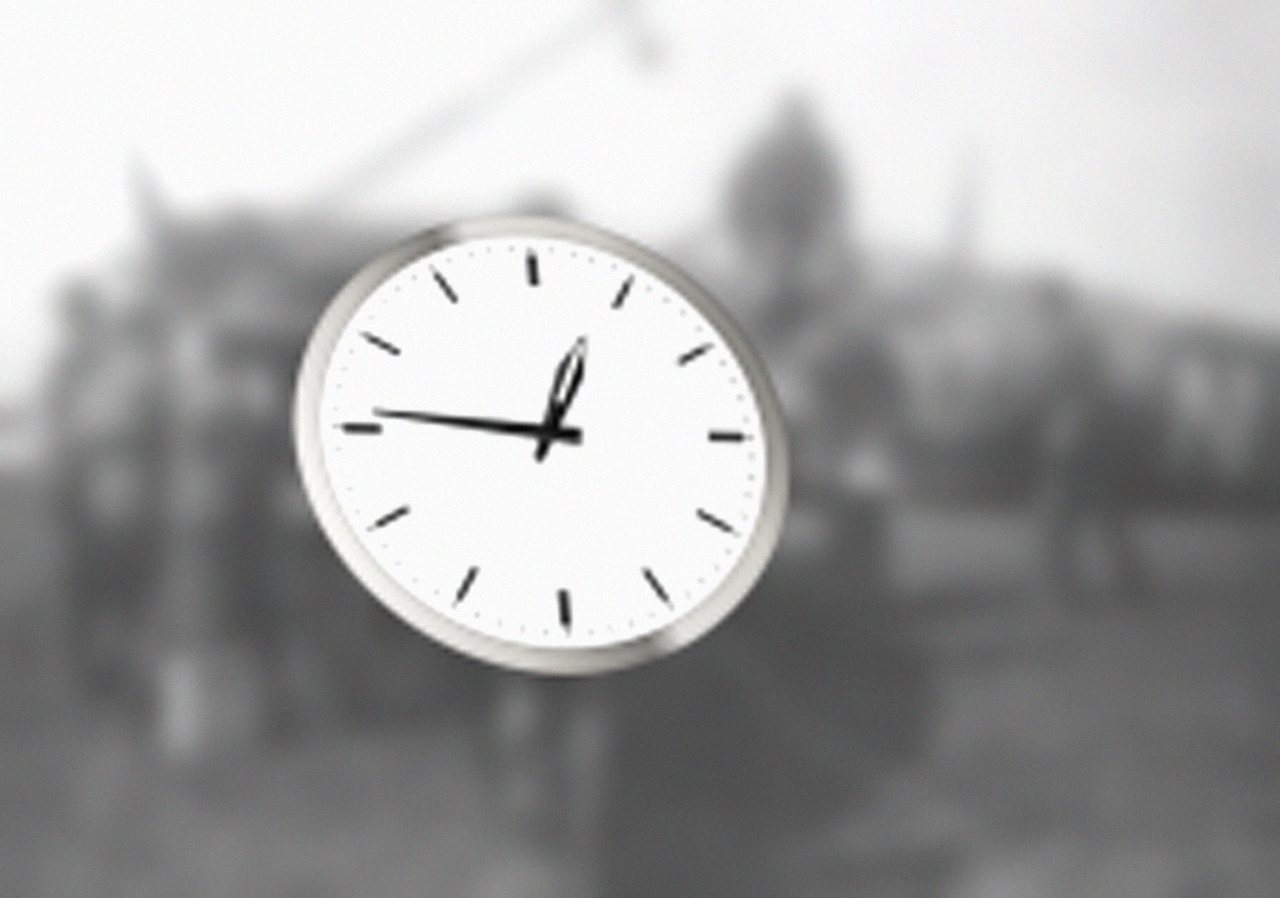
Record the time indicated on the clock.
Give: 12:46
